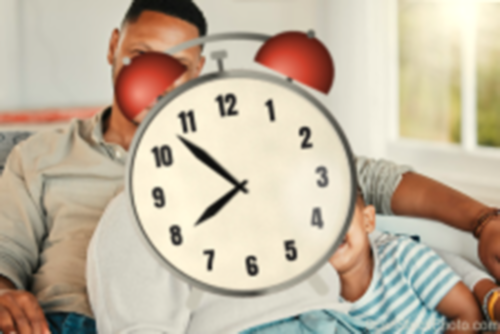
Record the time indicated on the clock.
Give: 7:53
